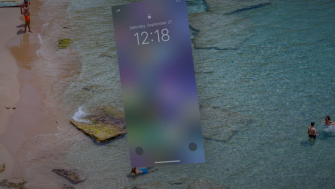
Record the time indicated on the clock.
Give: 12:18
